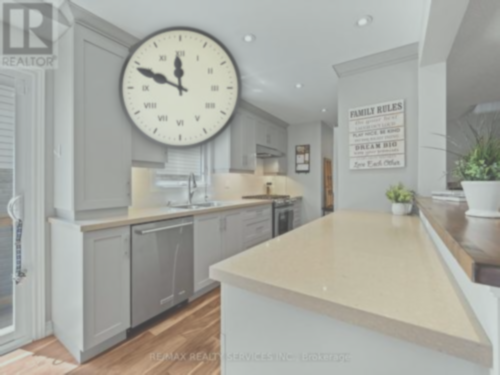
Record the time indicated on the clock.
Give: 11:49
